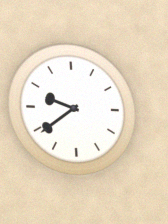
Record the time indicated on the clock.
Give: 9:39
